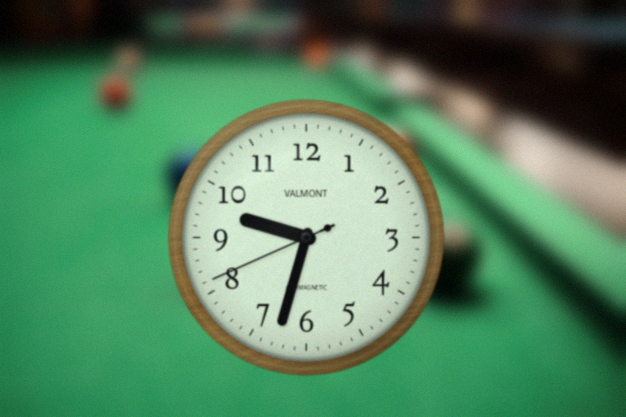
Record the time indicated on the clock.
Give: 9:32:41
